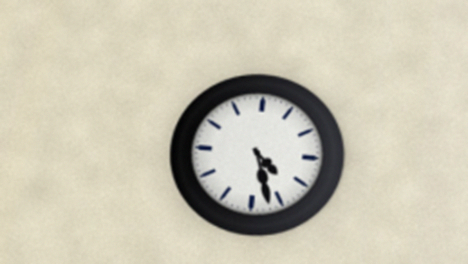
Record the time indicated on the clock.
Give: 4:27
